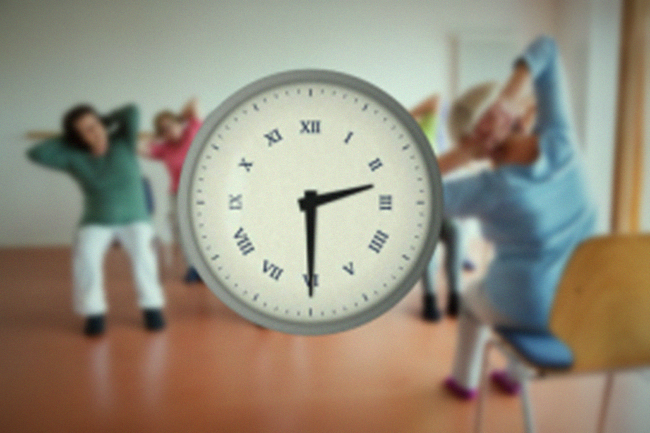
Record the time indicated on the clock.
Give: 2:30
